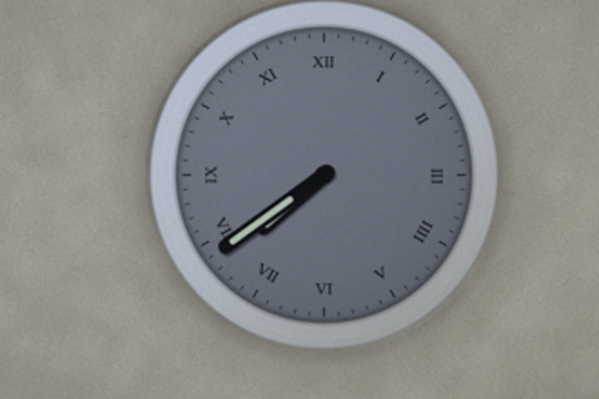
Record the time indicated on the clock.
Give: 7:39
